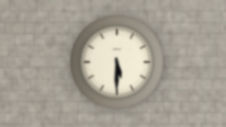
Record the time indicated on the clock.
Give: 5:30
